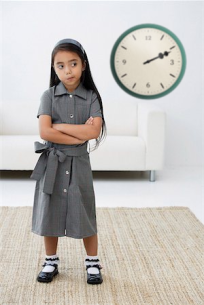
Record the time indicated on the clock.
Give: 2:11
